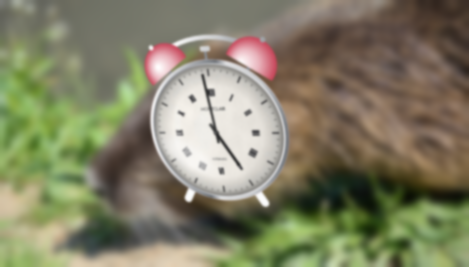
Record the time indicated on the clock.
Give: 4:59
